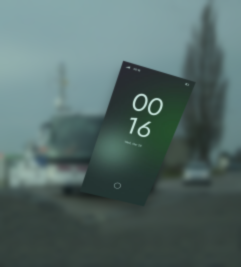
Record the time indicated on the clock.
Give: 0:16
